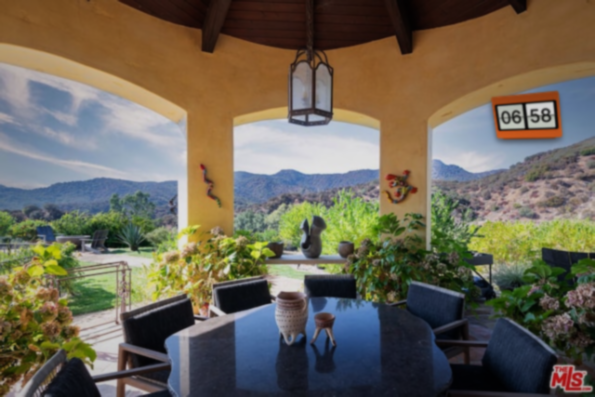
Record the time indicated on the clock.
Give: 6:58
